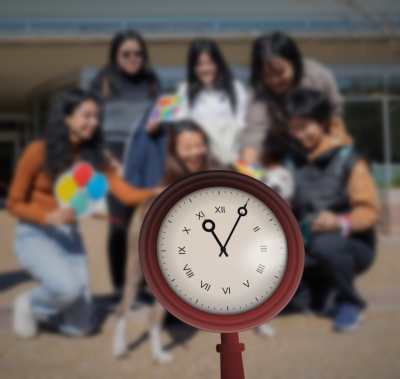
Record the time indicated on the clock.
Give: 11:05
